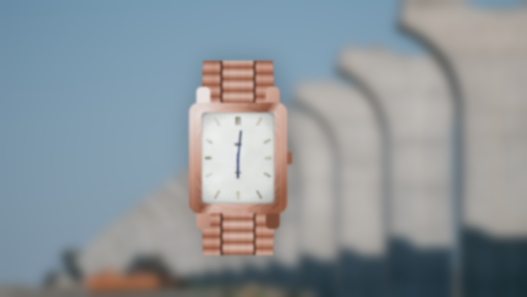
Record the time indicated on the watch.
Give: 6:01
